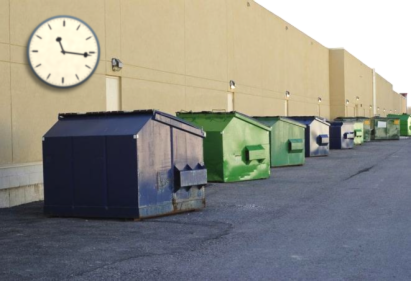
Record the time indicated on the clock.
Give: 11:16
